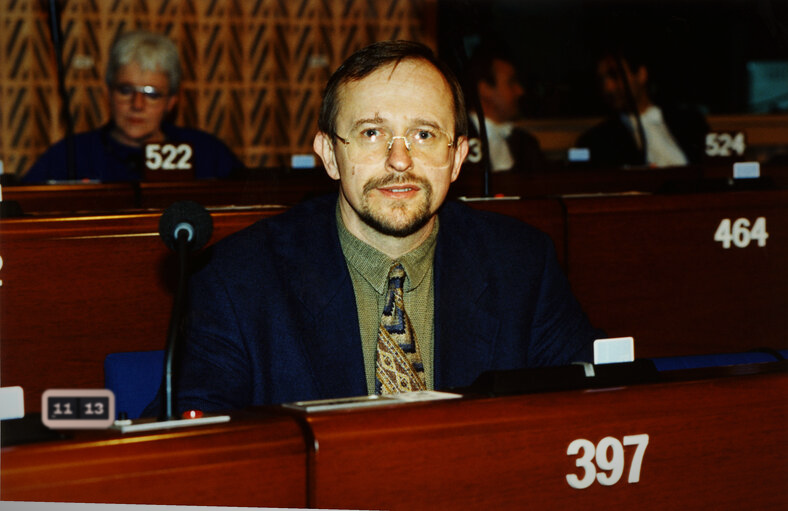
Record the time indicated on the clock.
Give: 11:13
